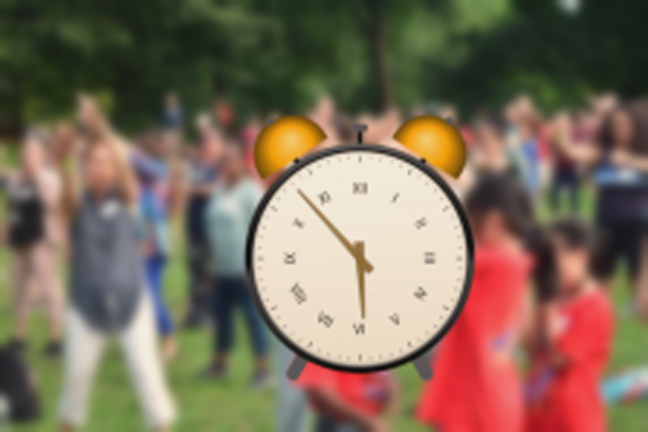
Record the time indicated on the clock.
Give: 5:53
